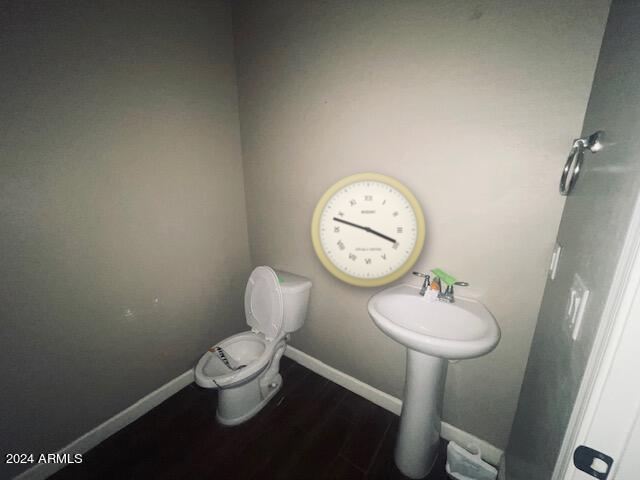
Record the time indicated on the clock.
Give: 3:48
